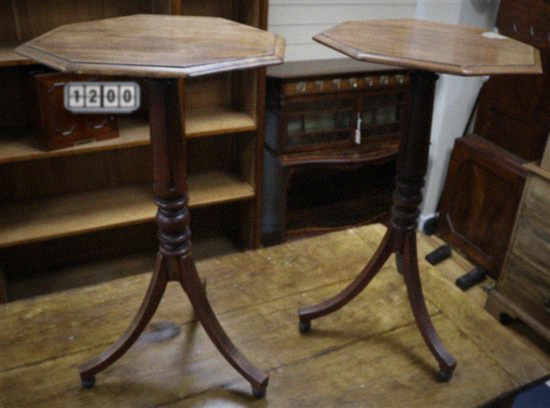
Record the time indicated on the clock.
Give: 12:00
